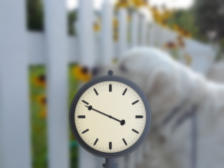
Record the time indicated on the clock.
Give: 3:49
